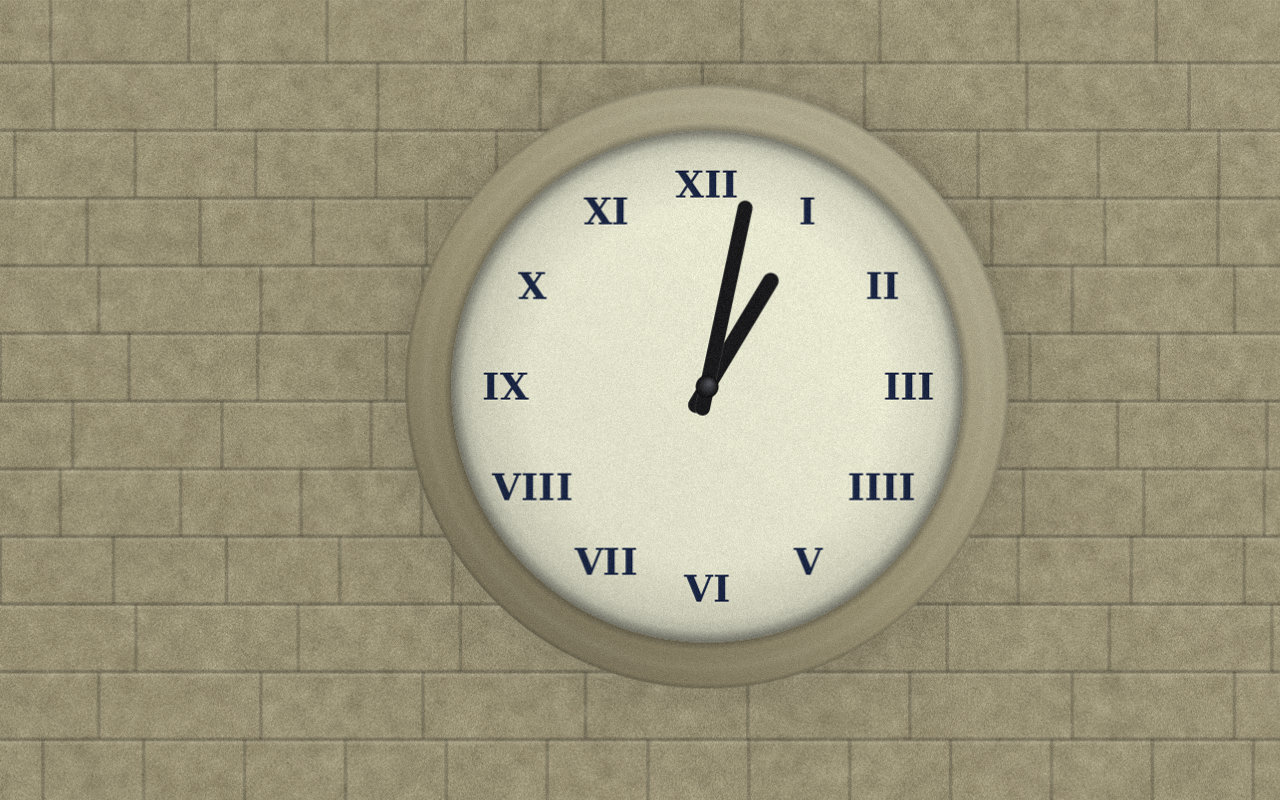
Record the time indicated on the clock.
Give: 1:02
